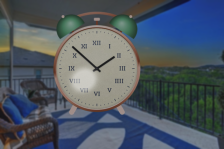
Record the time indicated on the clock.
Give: 1:52
